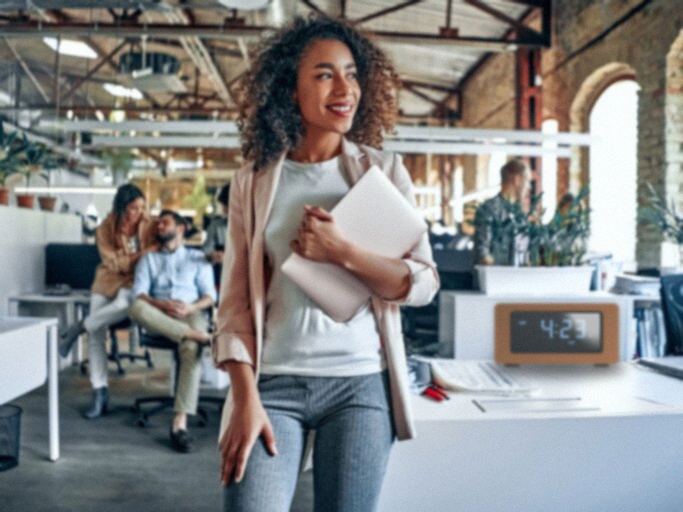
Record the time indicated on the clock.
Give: 4:23
